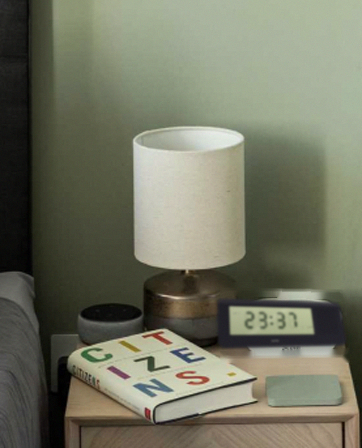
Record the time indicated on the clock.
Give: 23:37
